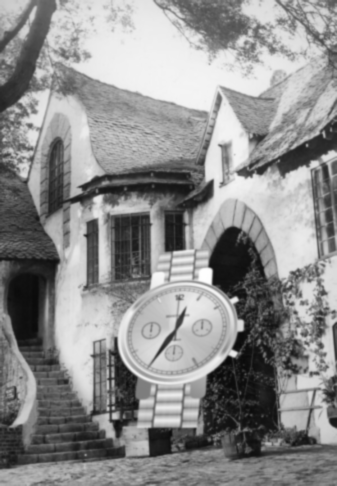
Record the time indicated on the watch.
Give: 12:35
